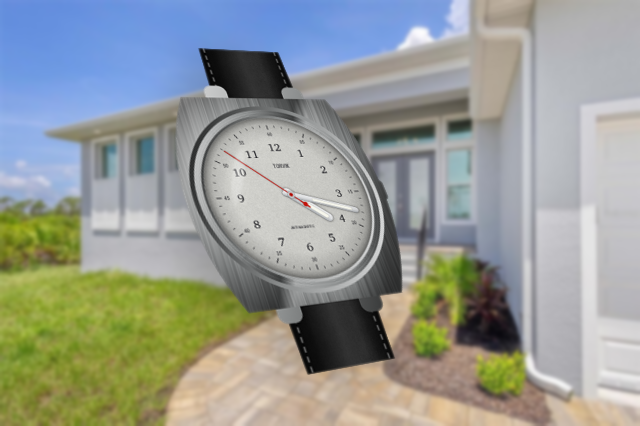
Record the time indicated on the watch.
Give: 4:17:52
